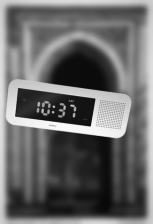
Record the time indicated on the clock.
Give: 10:37
